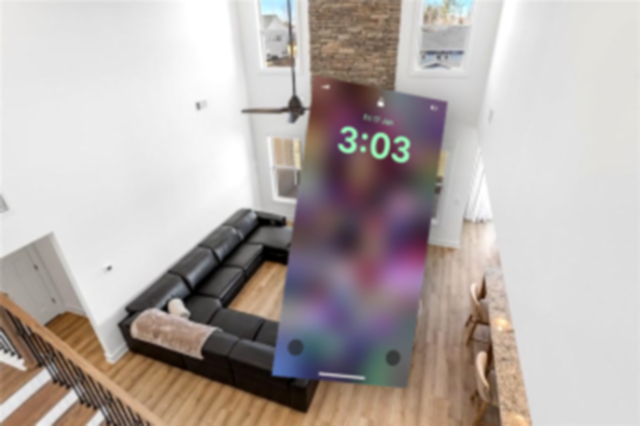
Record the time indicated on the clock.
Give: 3:03
